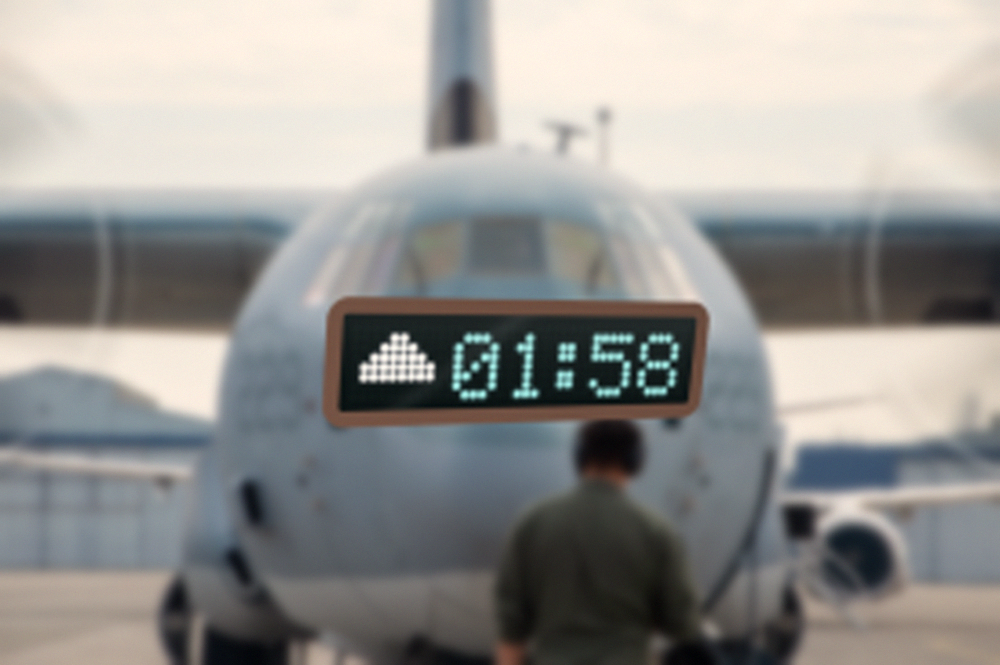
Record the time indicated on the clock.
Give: 1:58
